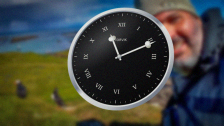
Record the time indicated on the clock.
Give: 11:11
